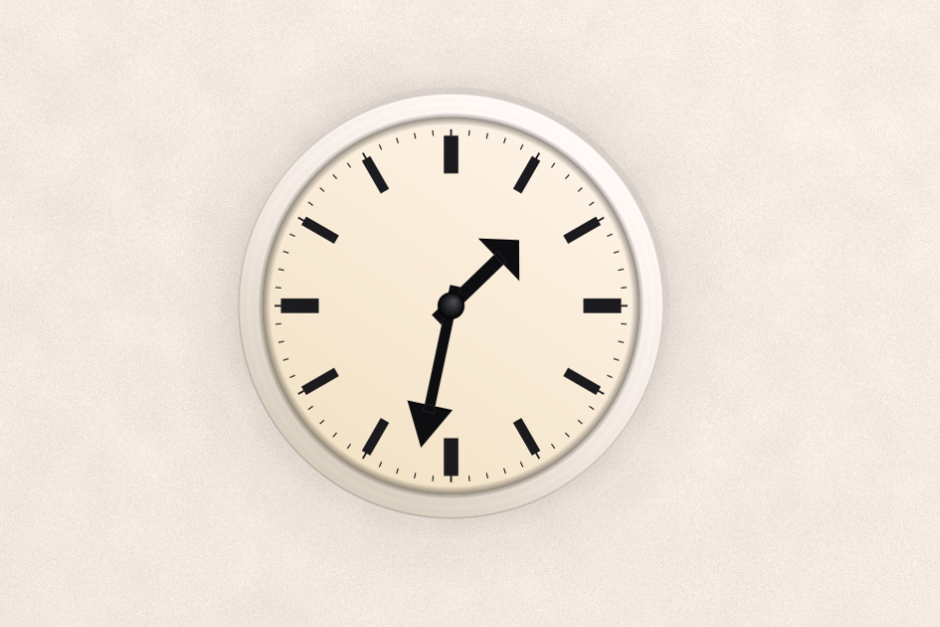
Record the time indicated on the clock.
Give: 1:32
